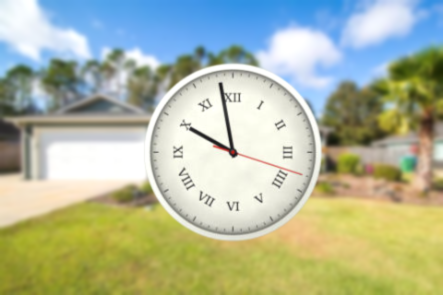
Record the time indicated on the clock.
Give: 9:58:18
